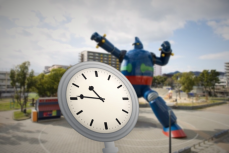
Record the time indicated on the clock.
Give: 10:46
